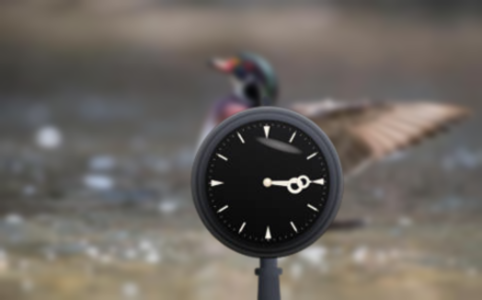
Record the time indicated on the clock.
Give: 3:15
